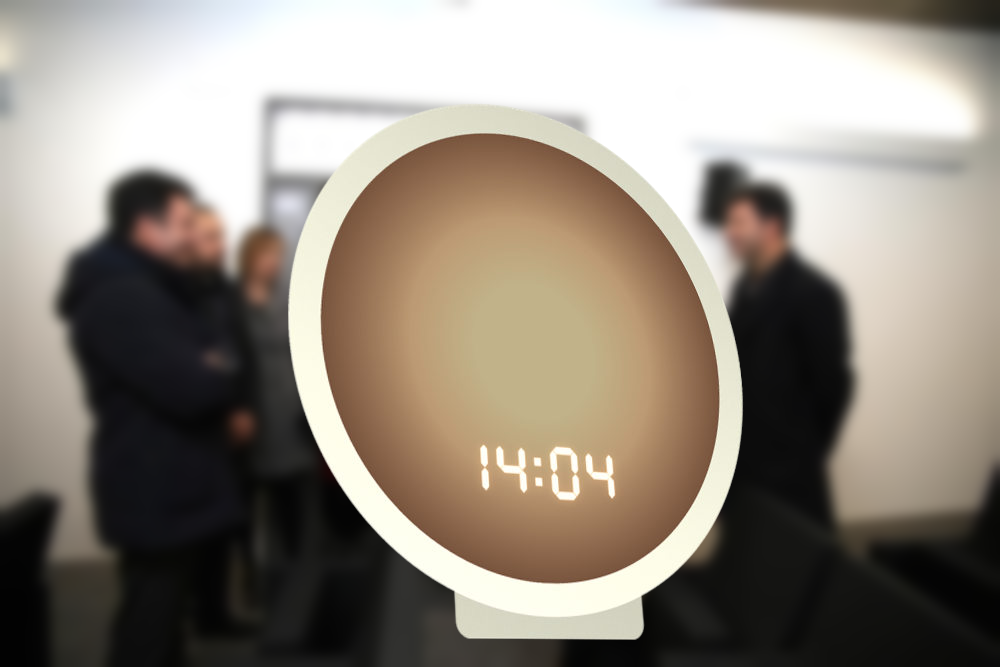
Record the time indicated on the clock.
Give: 14:04
